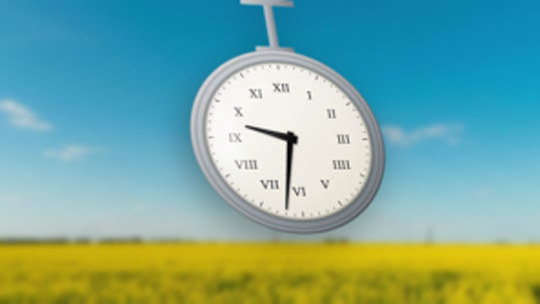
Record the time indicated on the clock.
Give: 9:32
